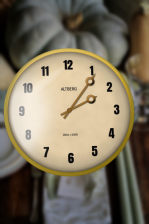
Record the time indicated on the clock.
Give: 2:06
